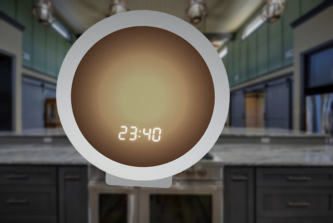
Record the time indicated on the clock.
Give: 23:40
